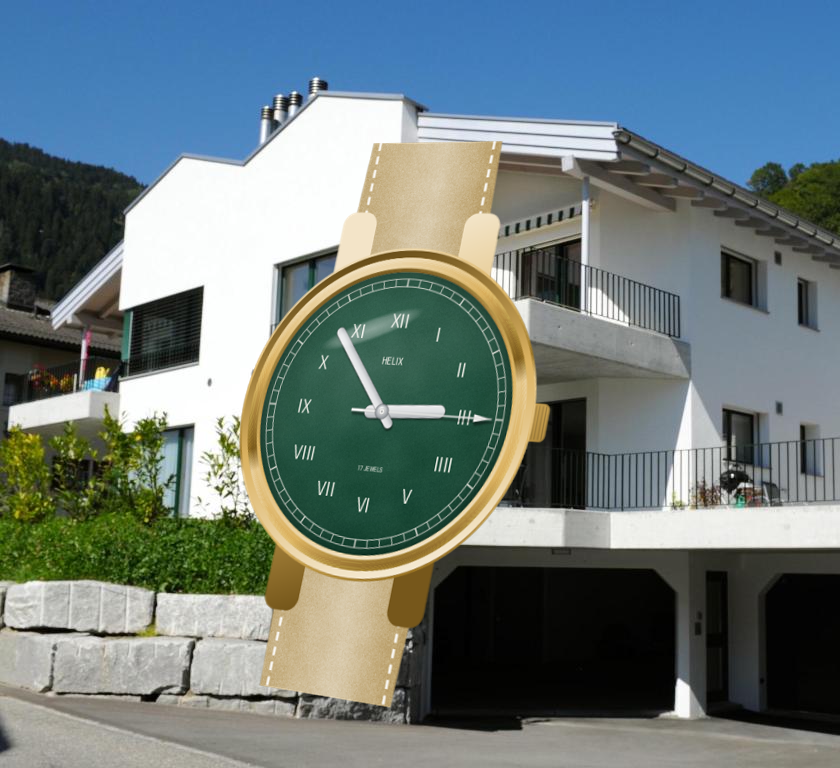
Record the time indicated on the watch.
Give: 2:53:15
